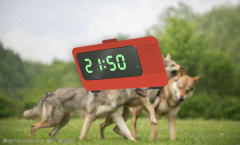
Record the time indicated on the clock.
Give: 21:50
